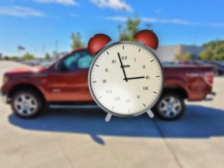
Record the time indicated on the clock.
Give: 2:58
